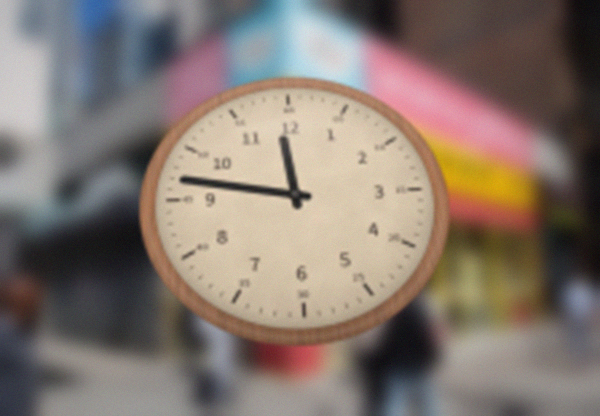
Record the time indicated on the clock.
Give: 11:47
